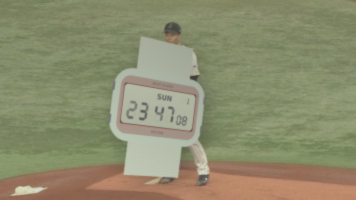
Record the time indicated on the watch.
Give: 23:47:08
